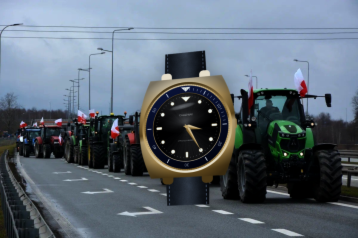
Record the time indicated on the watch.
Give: 3:25
